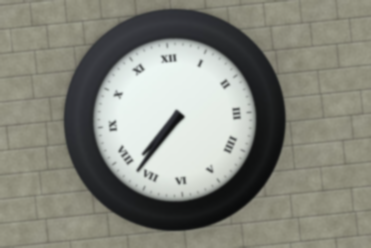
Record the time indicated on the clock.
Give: 7:37
